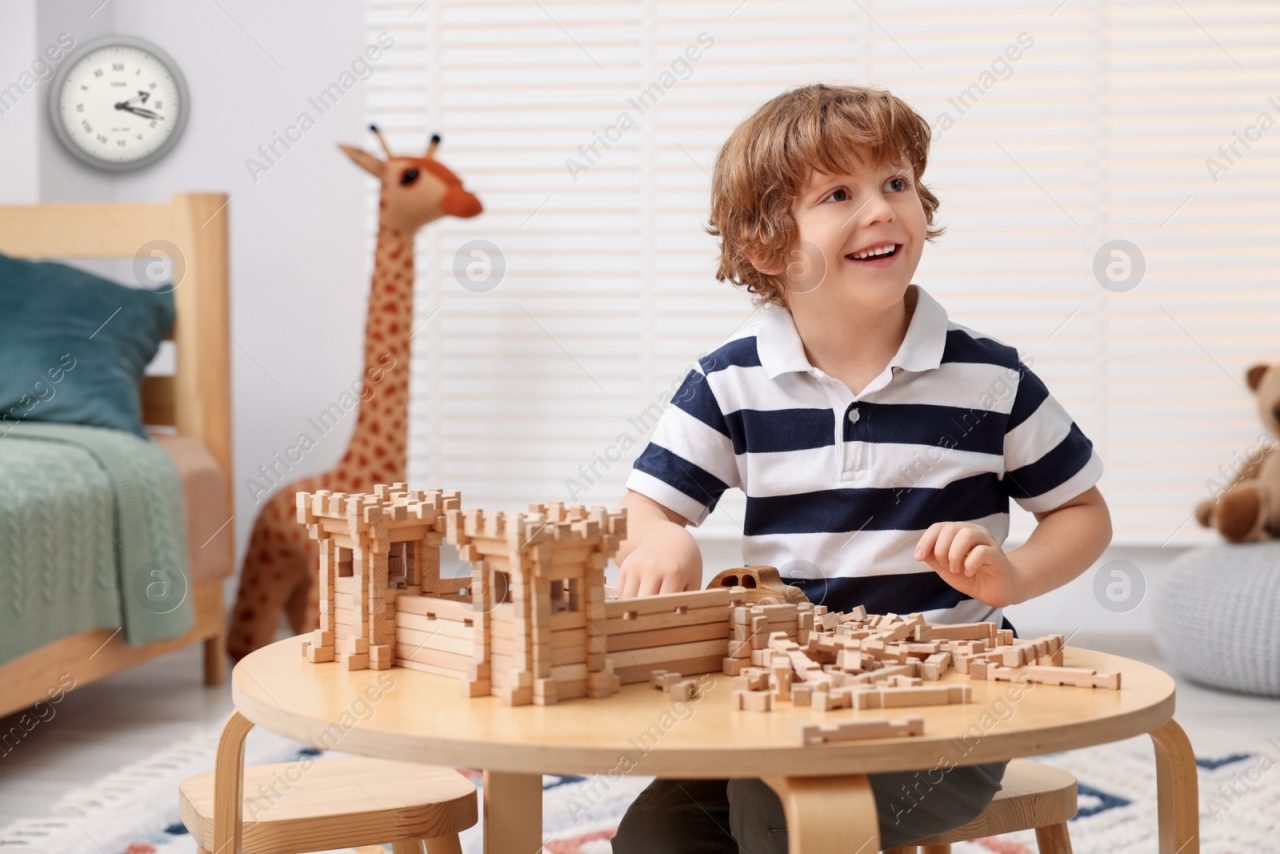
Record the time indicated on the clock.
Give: 2:18
